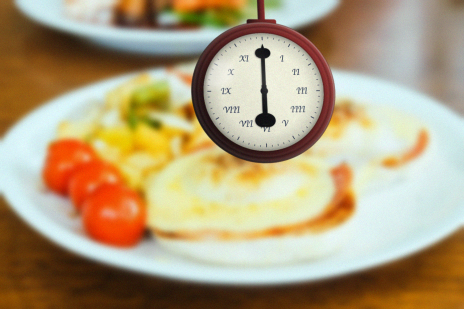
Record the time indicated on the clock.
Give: 6:00
